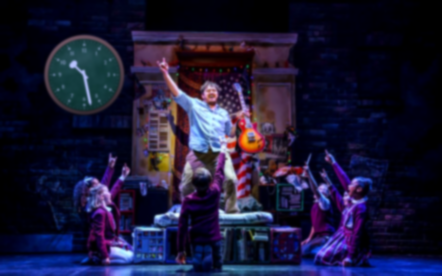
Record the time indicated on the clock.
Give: 10:28
